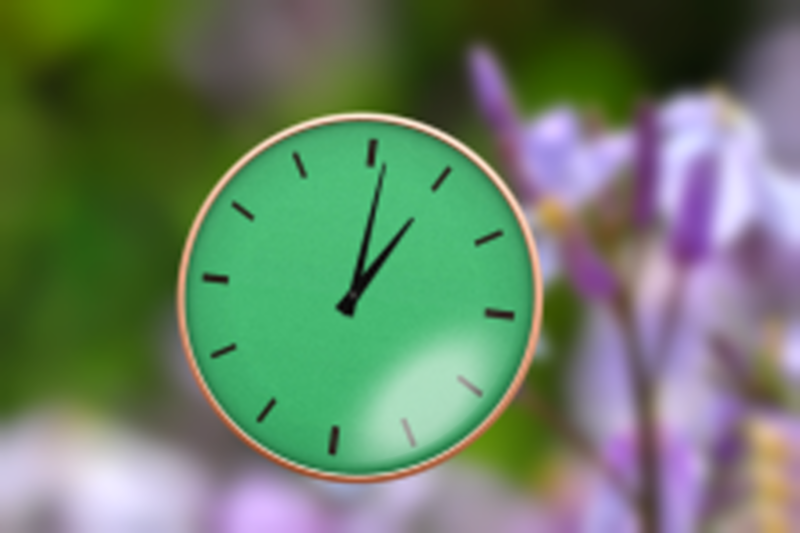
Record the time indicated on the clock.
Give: 1:01
